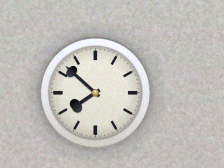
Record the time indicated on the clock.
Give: 7:52
